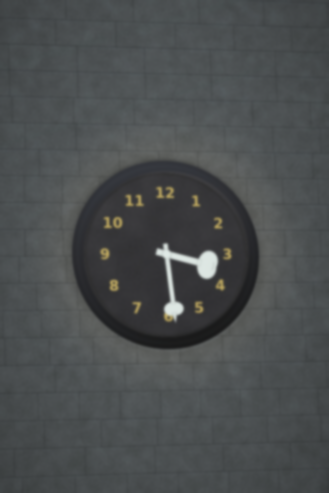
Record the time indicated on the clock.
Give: 3:29
